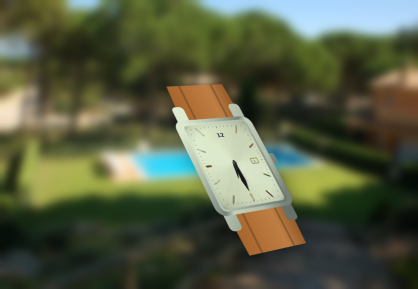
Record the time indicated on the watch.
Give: 6:30
